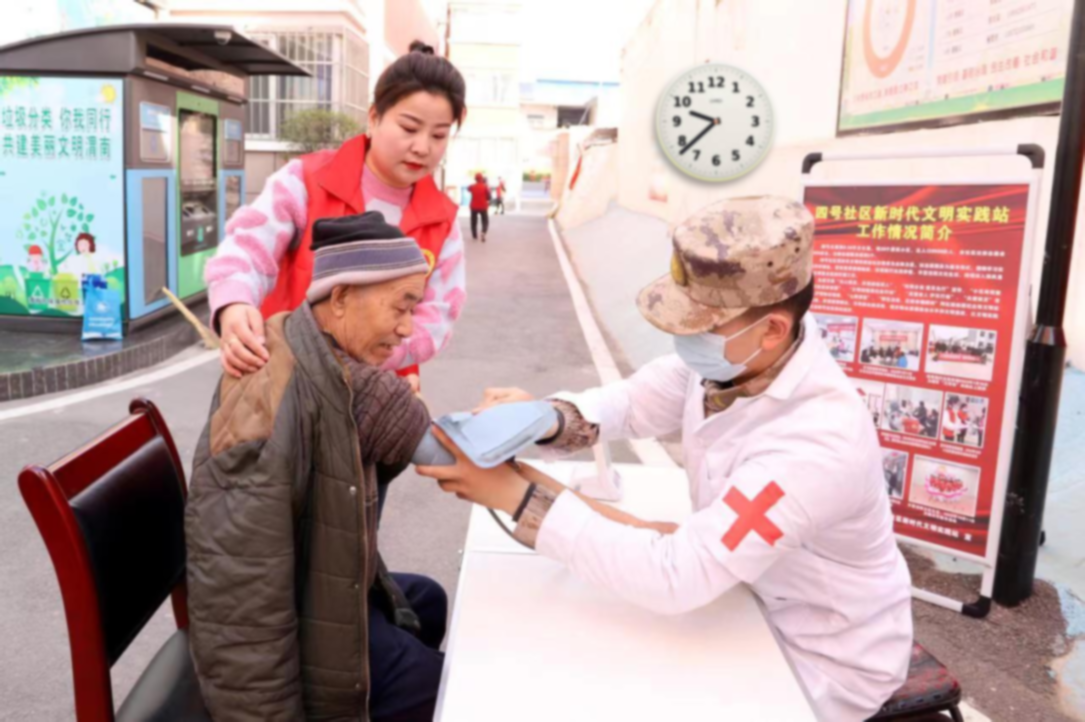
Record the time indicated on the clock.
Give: 9:38
